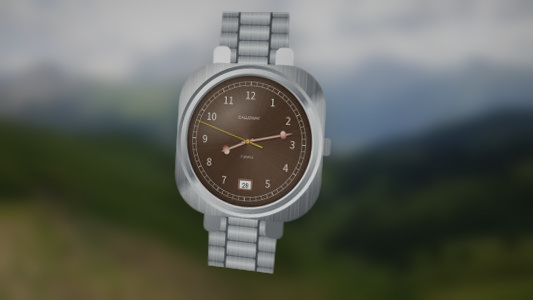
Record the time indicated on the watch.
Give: 8:12:48
